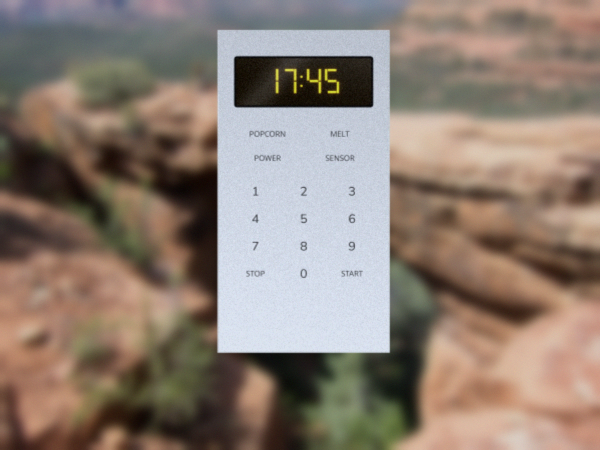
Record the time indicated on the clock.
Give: 17:45
